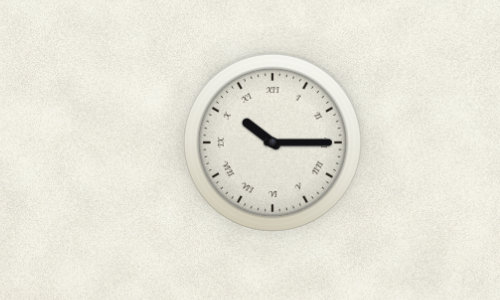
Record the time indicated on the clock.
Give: 10:15
